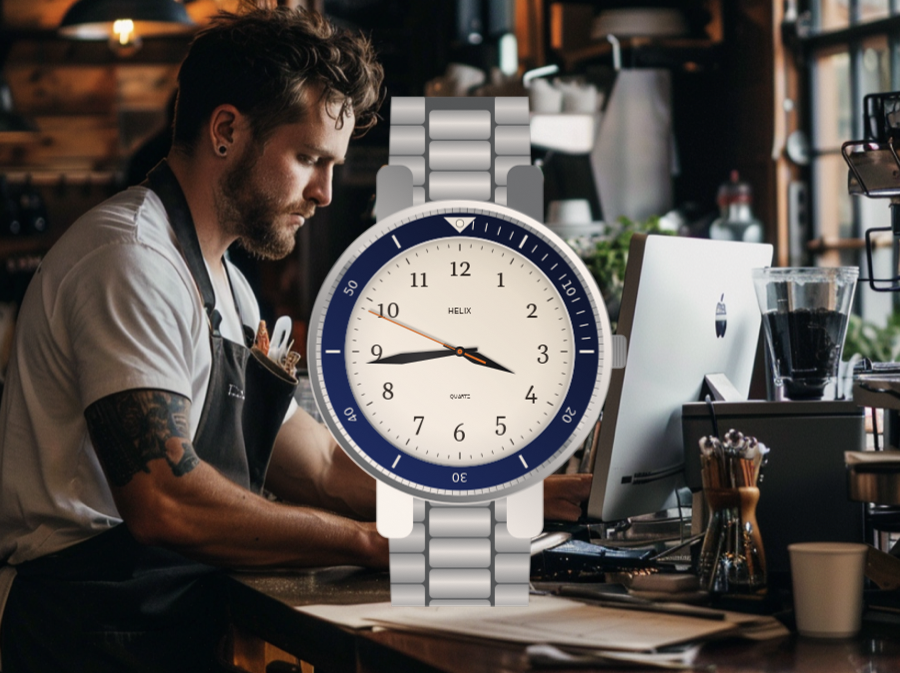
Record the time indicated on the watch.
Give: 3:43:49
